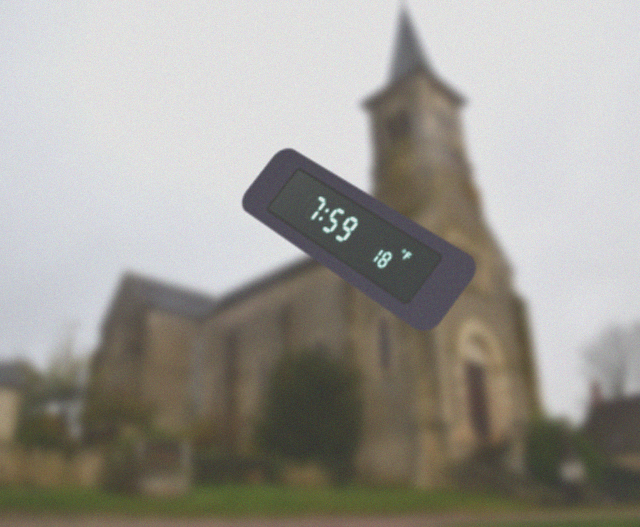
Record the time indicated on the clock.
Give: 7:59
